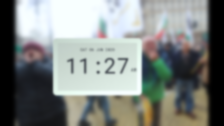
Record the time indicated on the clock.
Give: 11:27
